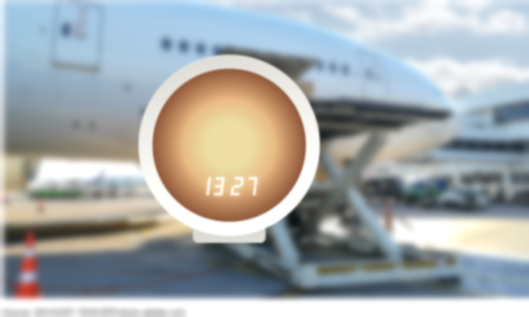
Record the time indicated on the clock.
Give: 13:27
